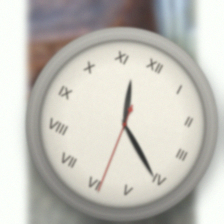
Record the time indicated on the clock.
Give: 11:20:29
